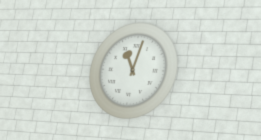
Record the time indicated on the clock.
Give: 11:02
